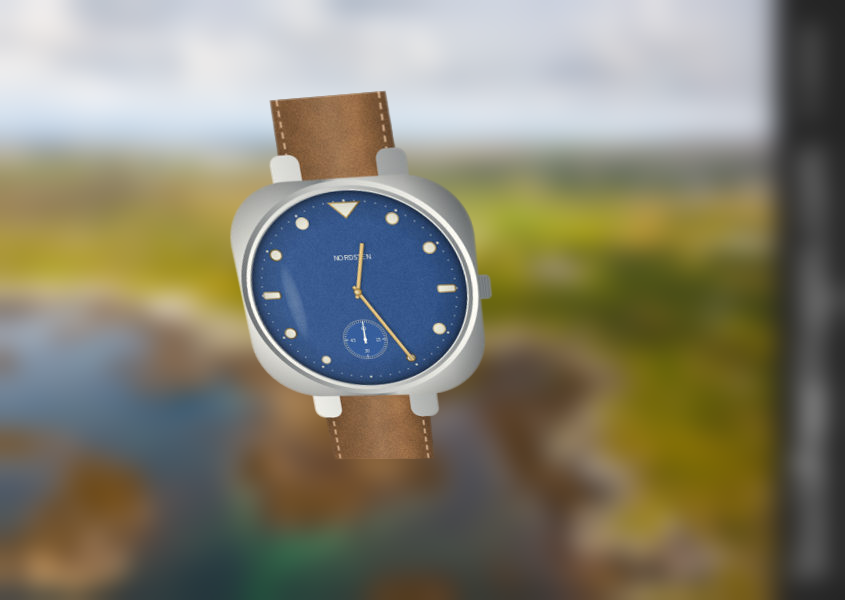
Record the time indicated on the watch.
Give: 12:25
